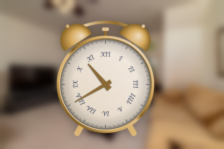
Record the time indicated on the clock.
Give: 10:40
